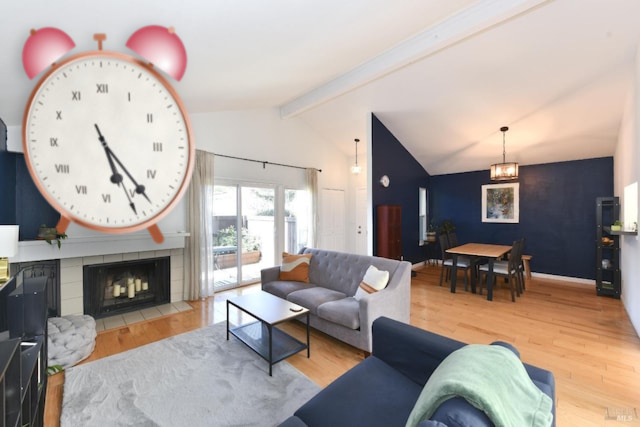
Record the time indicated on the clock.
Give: 5:23:26
